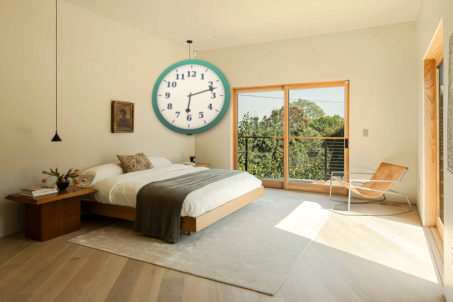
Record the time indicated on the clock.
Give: 6:12
